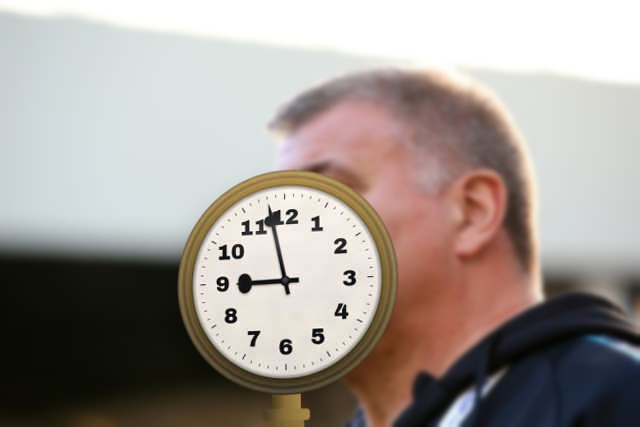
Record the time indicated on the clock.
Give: 8:58
